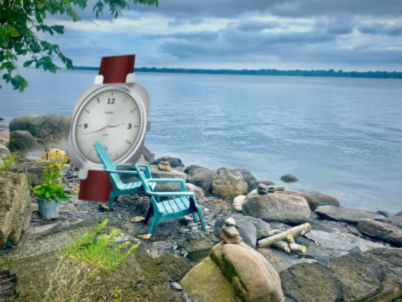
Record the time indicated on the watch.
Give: 2:42
